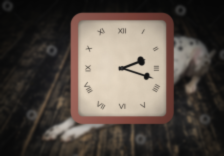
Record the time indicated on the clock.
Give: 2:18
